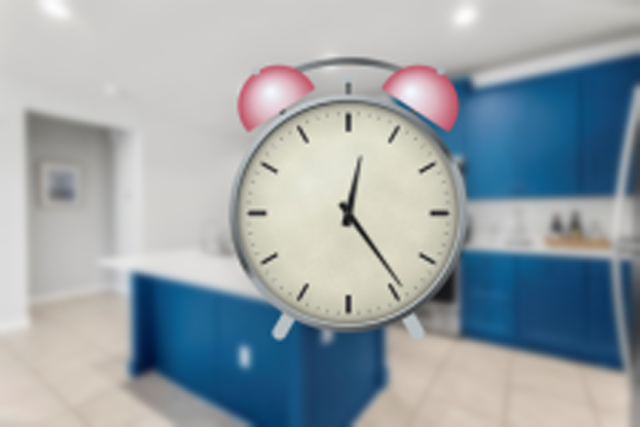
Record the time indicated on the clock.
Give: 12:24
